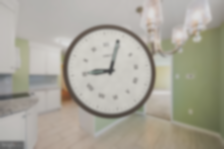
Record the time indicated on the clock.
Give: 9:04
